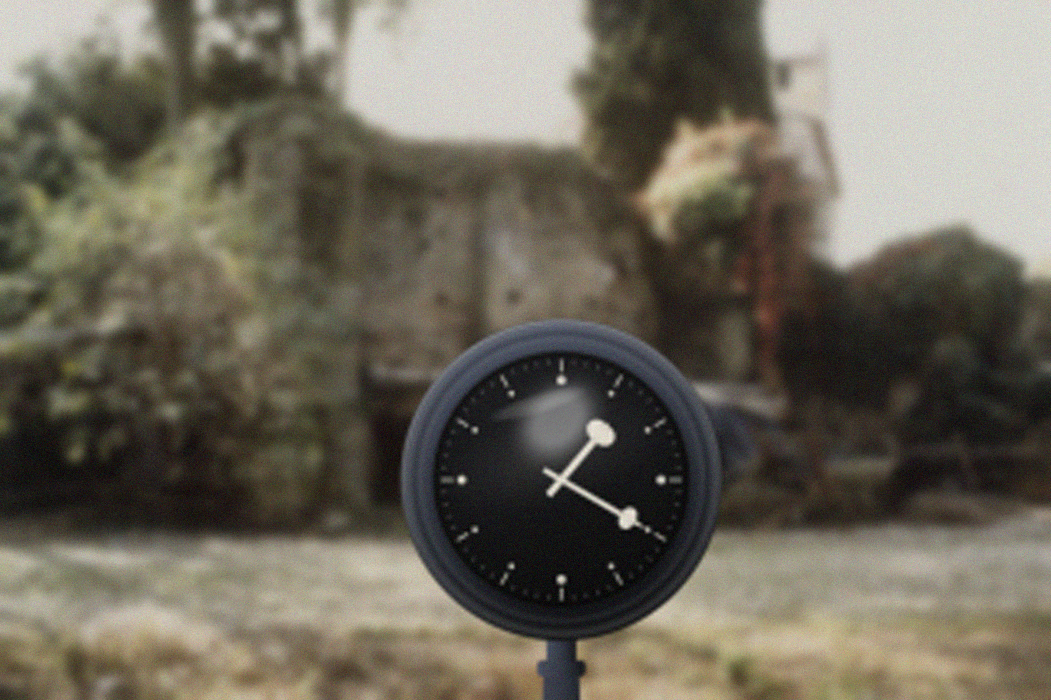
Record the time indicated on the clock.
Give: 1:20
